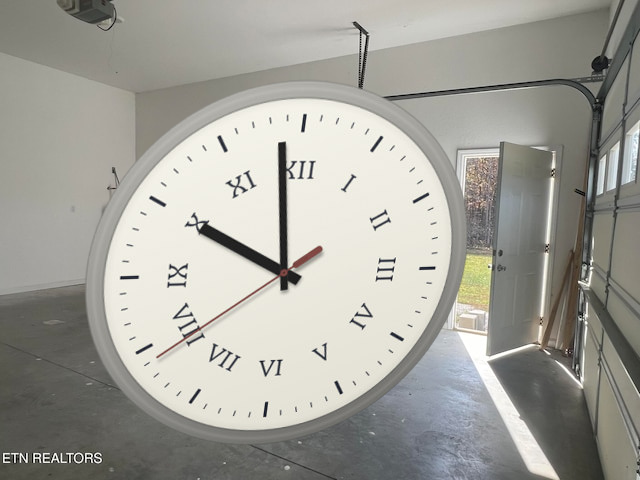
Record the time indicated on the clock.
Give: 9:58:39
